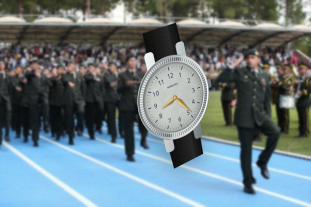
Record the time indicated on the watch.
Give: 8:24
